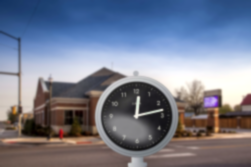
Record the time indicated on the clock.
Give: 12:13
